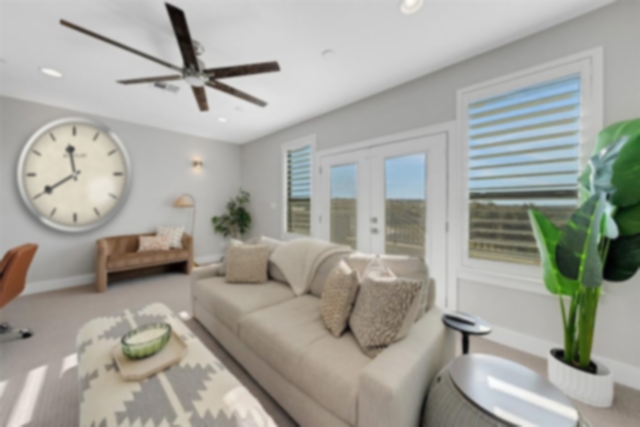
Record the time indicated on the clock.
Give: 11:40
